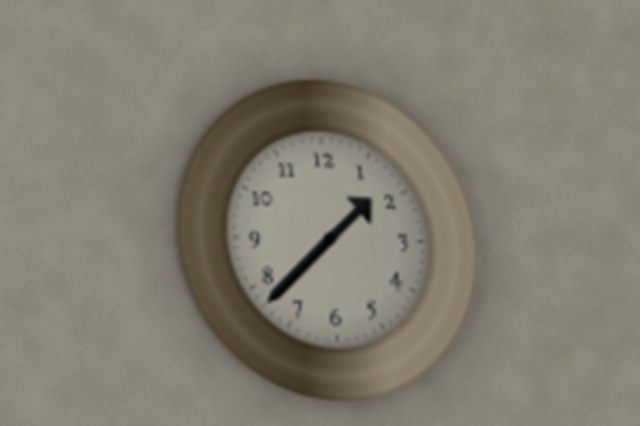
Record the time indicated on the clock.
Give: 1:38
